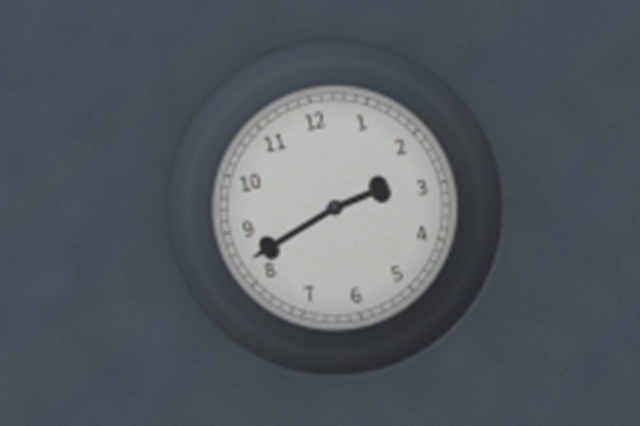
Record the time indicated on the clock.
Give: 2:42
